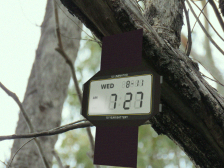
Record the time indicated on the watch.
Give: 7:27
